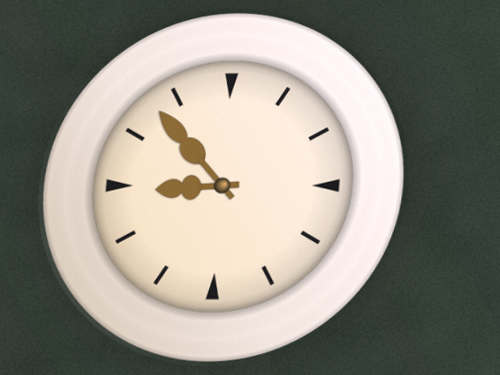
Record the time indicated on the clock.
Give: 8:53
